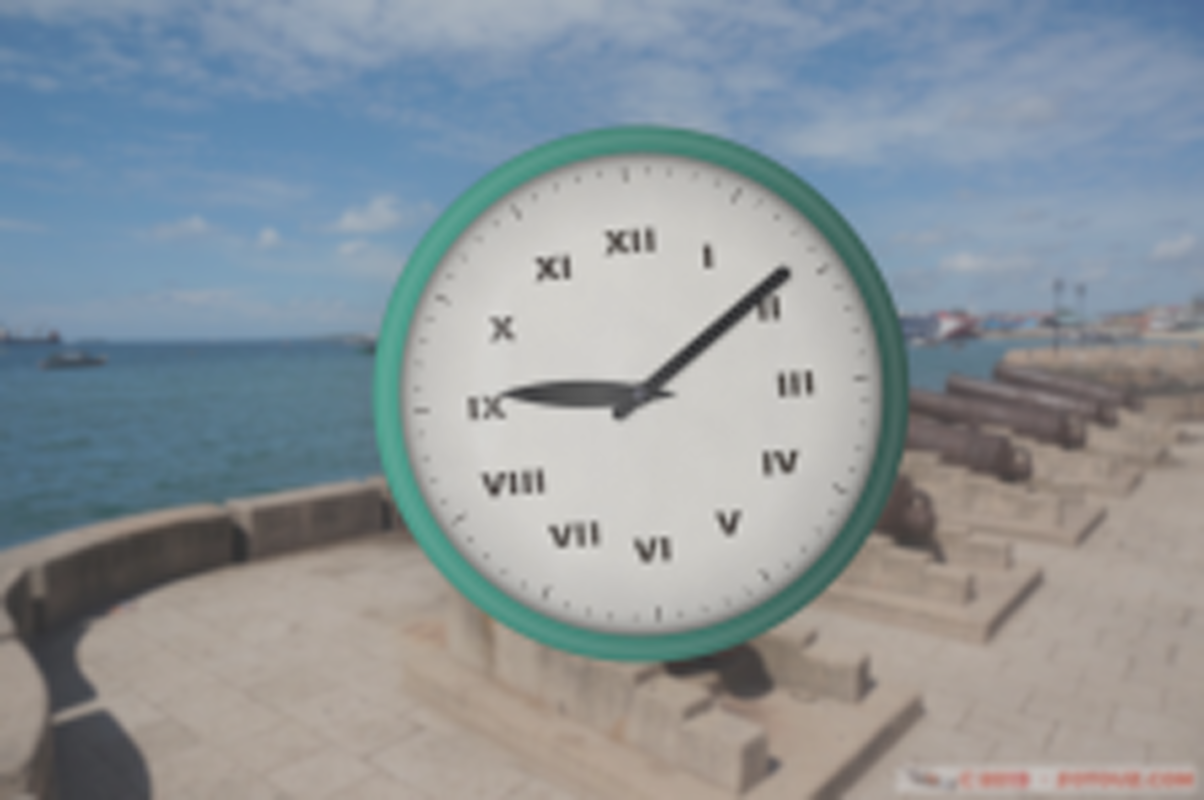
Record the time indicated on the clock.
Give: 9:09
